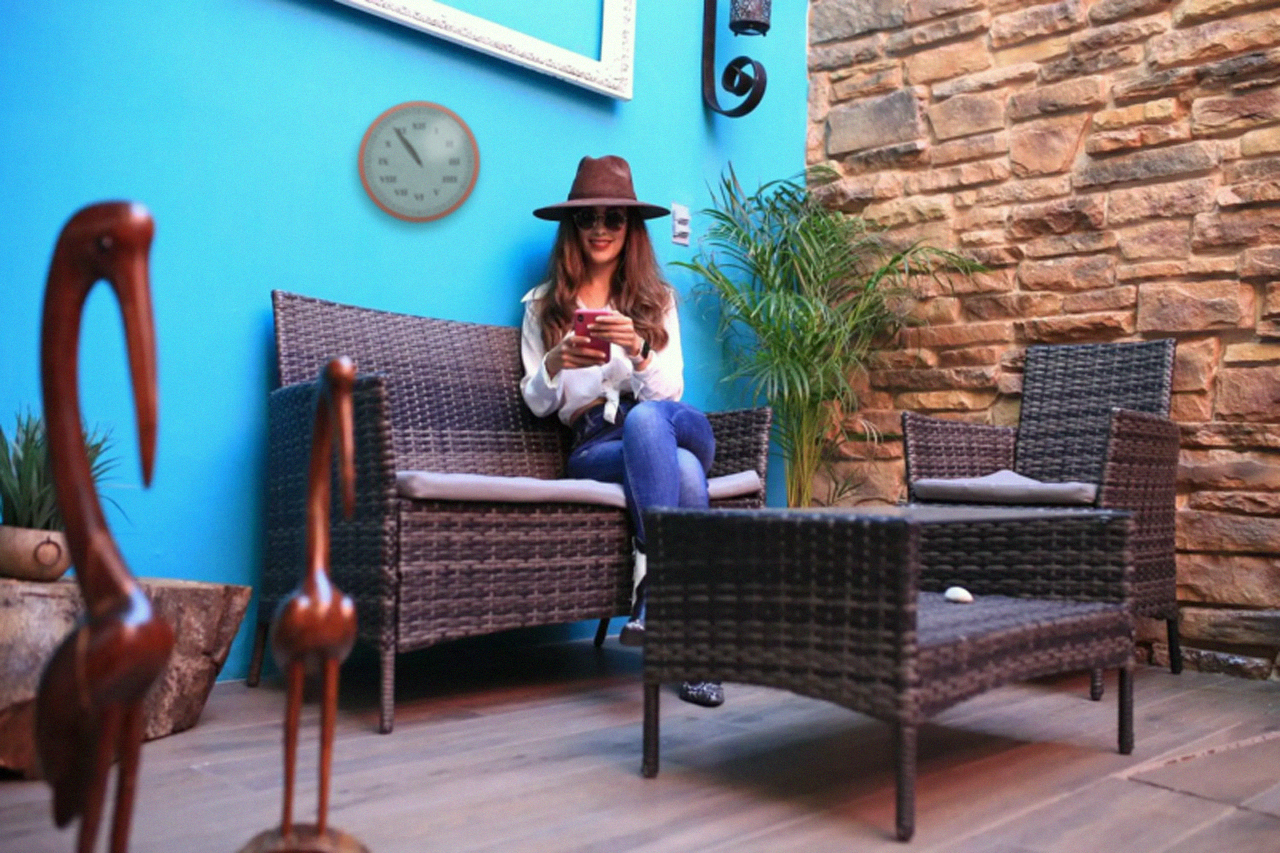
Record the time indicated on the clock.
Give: 10:54
